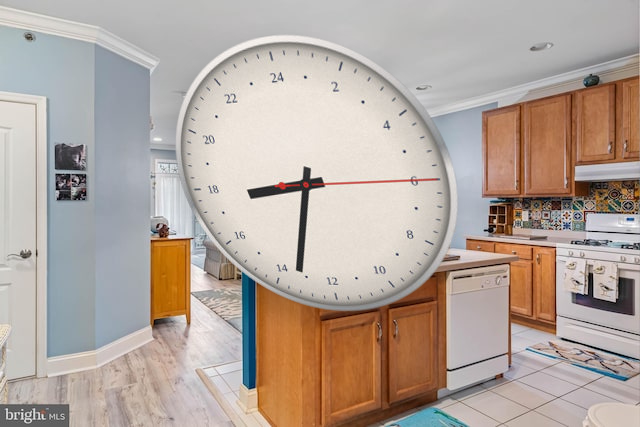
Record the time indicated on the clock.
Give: 17:33:15
